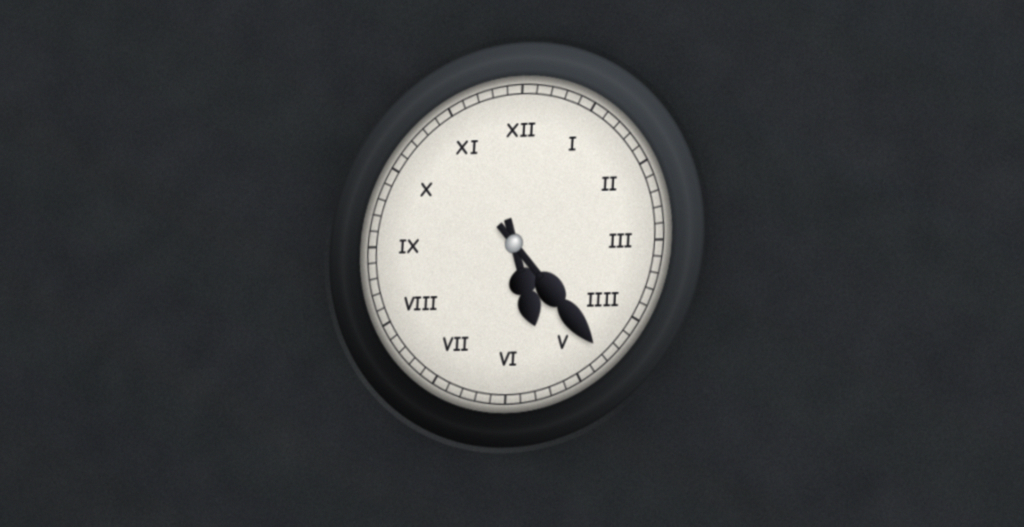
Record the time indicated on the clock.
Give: 5:23
